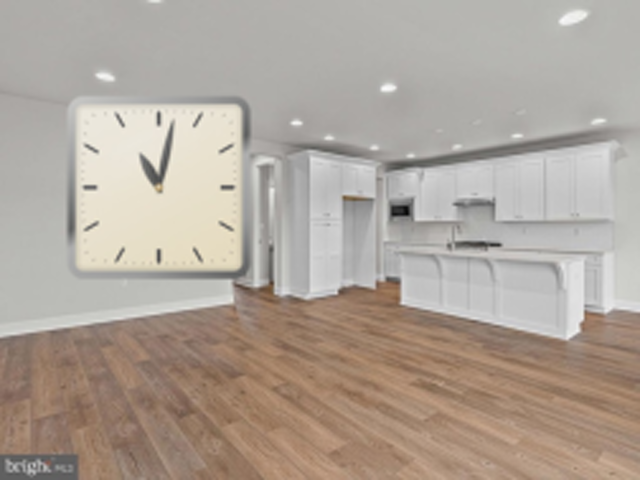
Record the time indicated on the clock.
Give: 11:02
